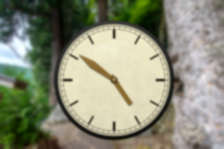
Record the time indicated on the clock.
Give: 4:51
